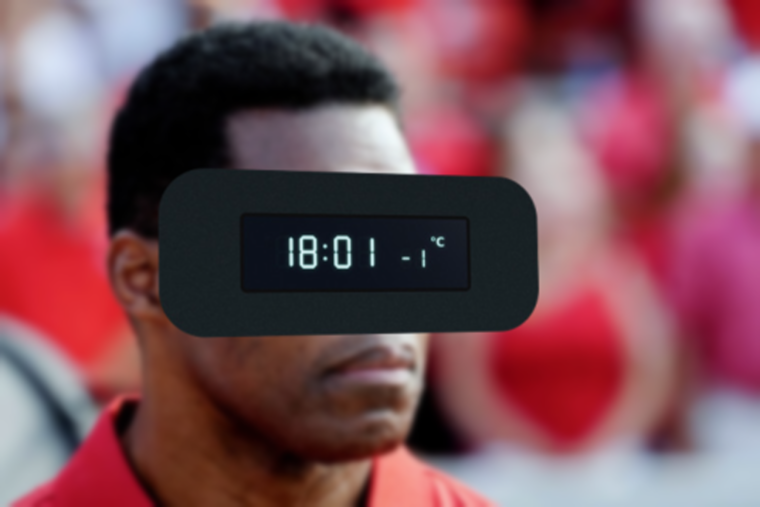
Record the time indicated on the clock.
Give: 18:01
